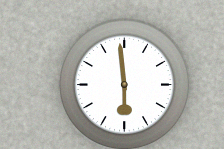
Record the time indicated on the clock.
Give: 5:59
